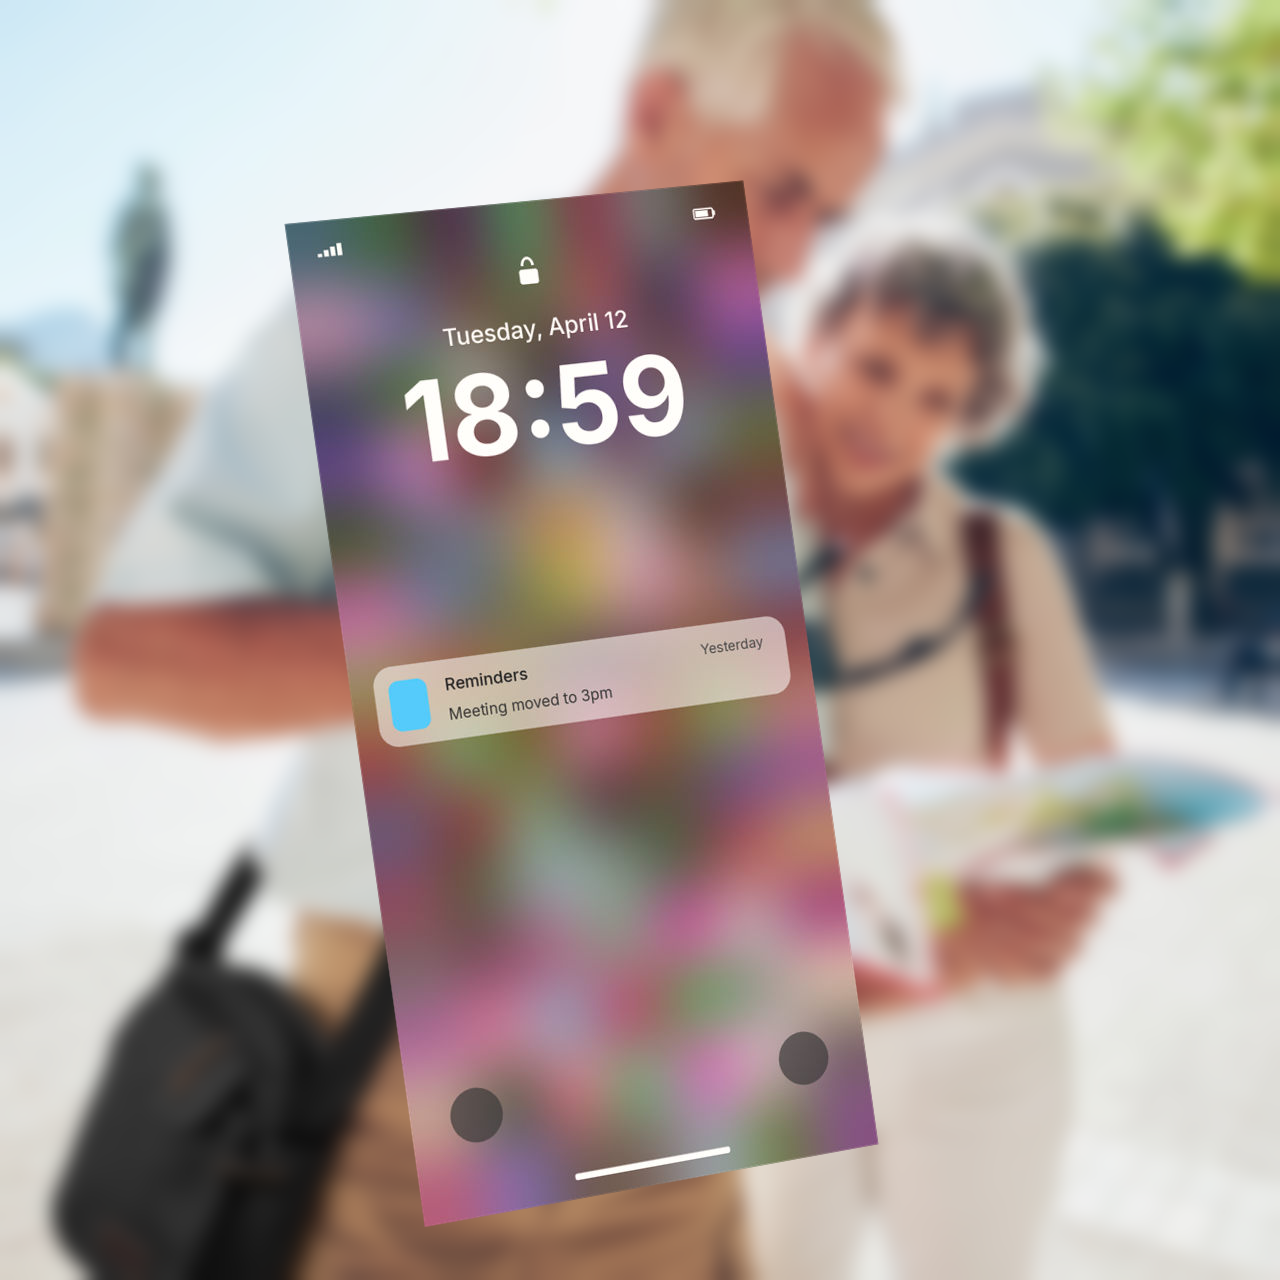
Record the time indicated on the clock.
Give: 18:59
